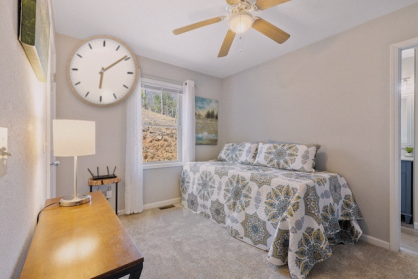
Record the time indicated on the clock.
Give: 6:09
